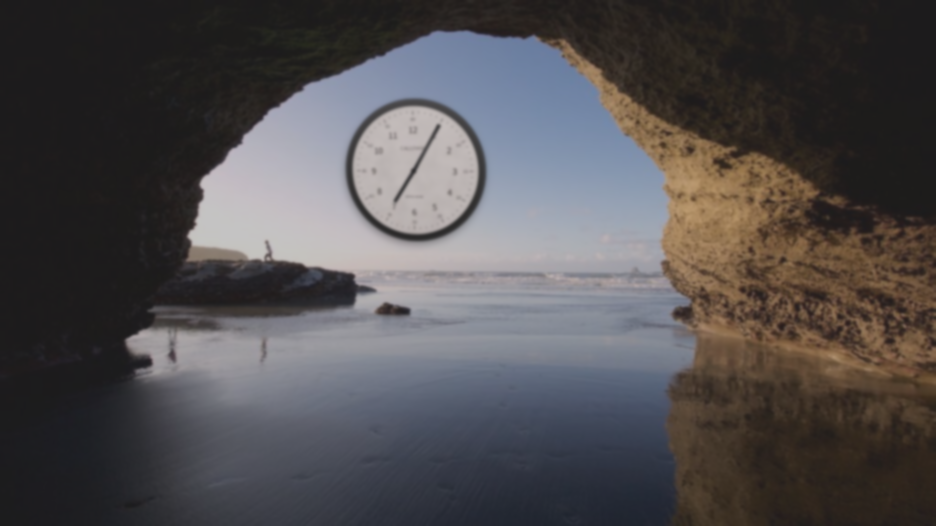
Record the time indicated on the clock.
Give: 7:05
